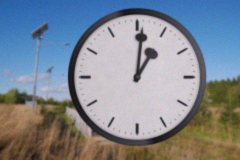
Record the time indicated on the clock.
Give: 1:01
